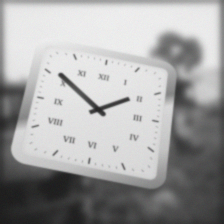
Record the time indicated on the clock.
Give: 1:51
